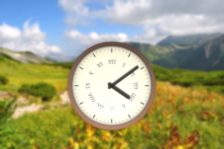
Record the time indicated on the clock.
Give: 4:09
